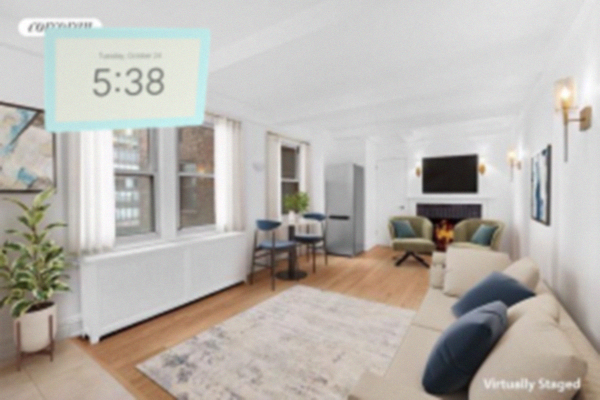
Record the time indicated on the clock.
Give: 5:38
